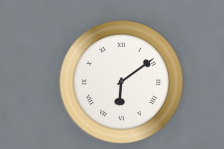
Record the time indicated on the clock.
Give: 6:09
